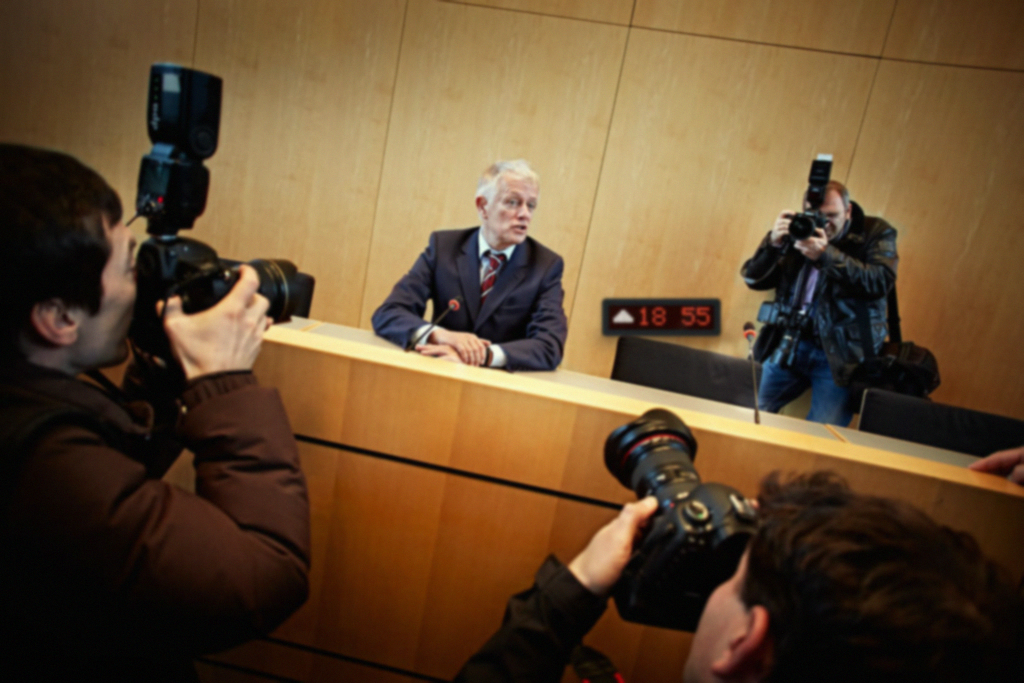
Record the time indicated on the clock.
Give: 18:55
